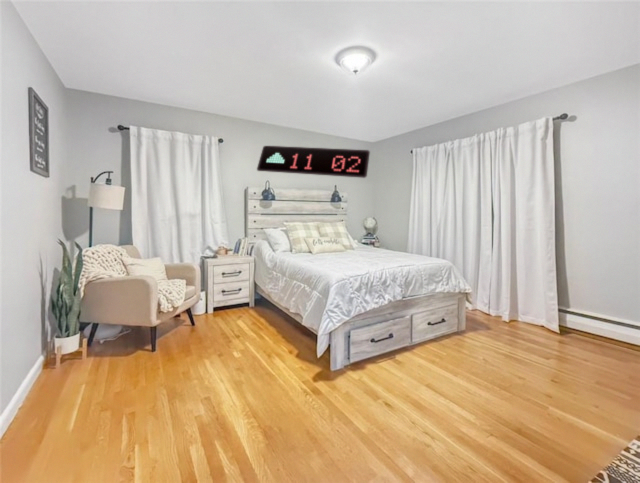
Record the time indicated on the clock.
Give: 11:02
